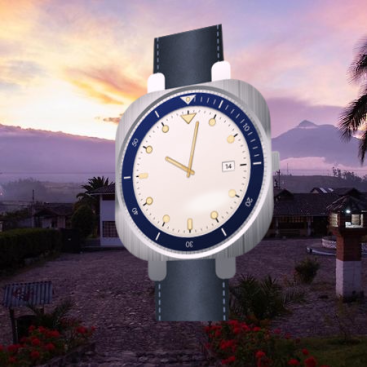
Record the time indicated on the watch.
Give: 10:02
